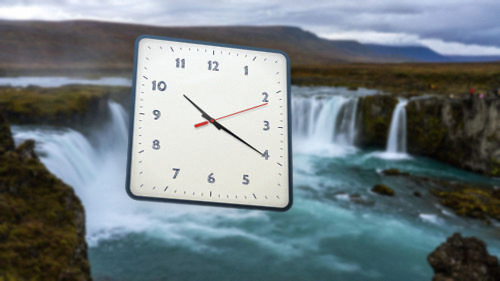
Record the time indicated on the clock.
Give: 10:20:11
